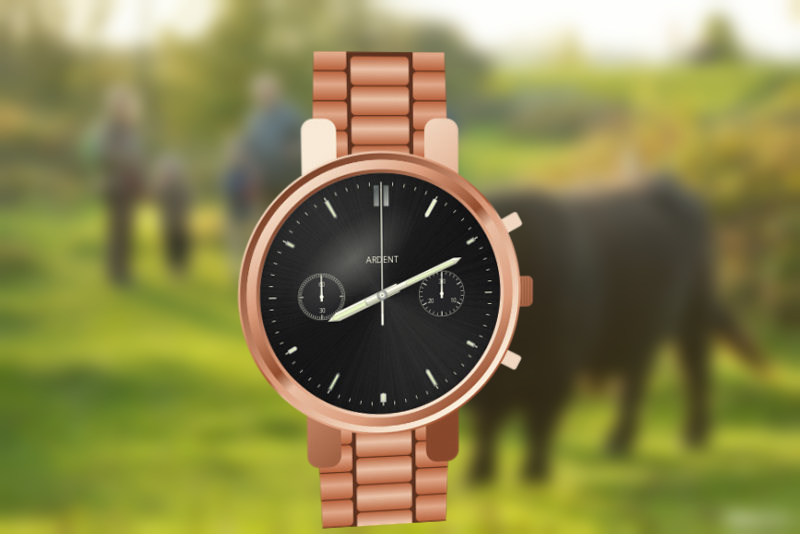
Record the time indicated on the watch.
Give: 8:11
